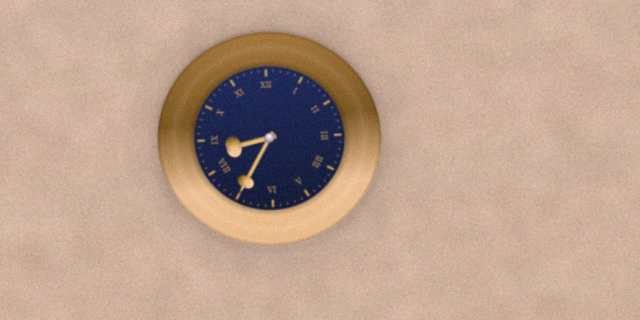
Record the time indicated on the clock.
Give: 8:35
